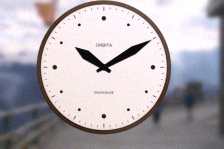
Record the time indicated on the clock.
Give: 10:10
